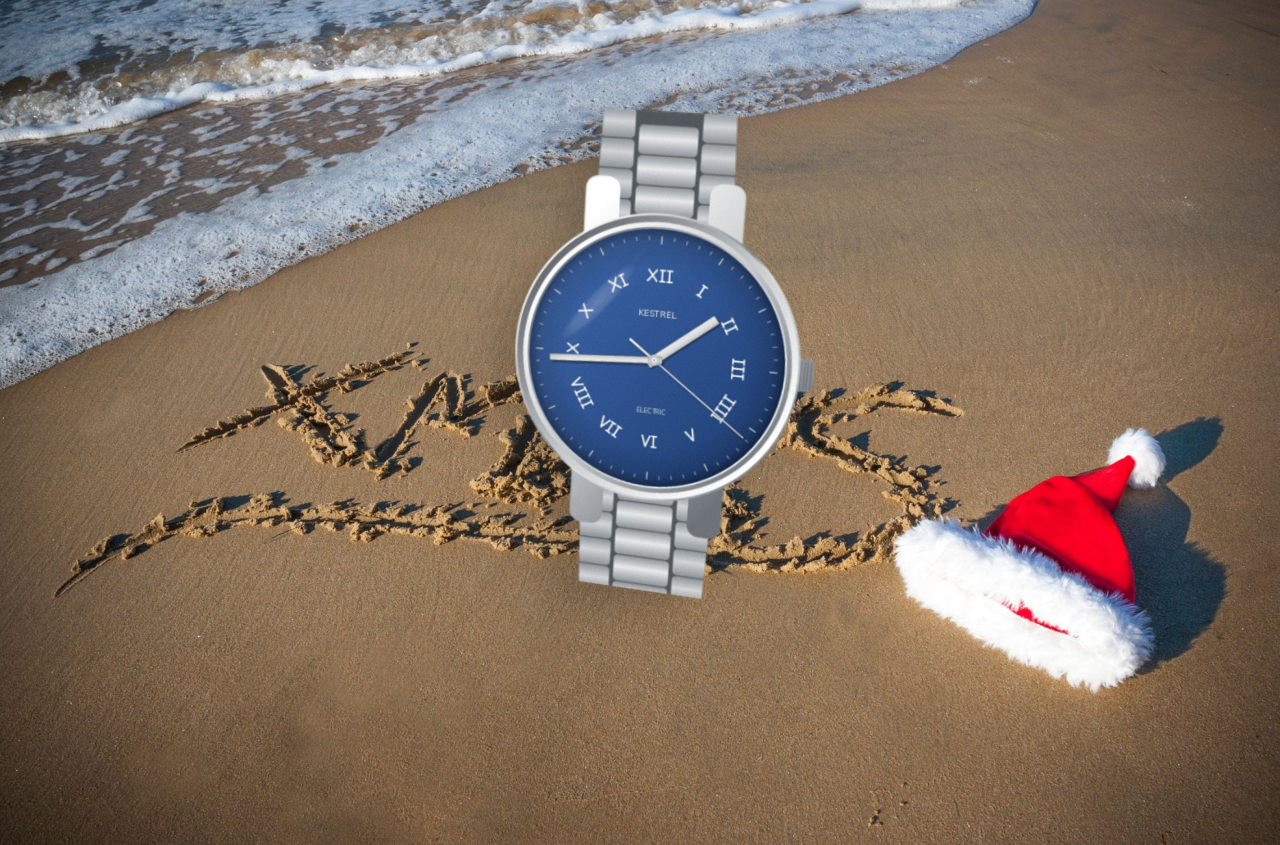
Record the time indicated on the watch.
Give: 1:44:21
